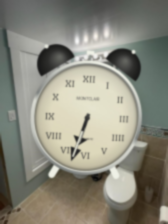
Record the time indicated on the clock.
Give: 6:33
